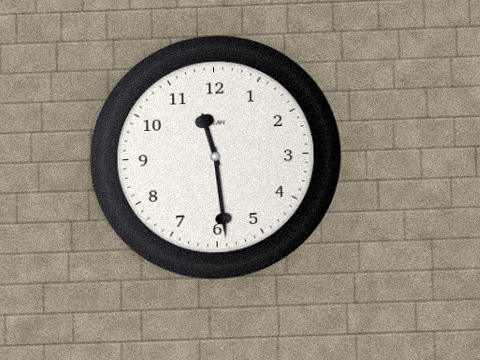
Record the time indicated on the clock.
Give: 11:29
